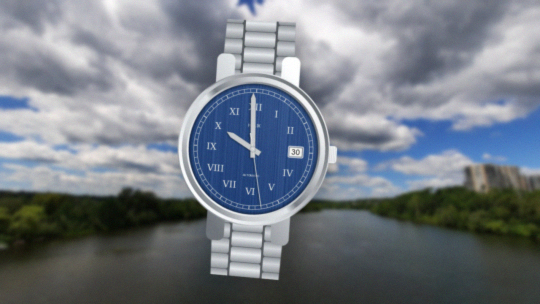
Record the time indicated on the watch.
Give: 9:59:28
